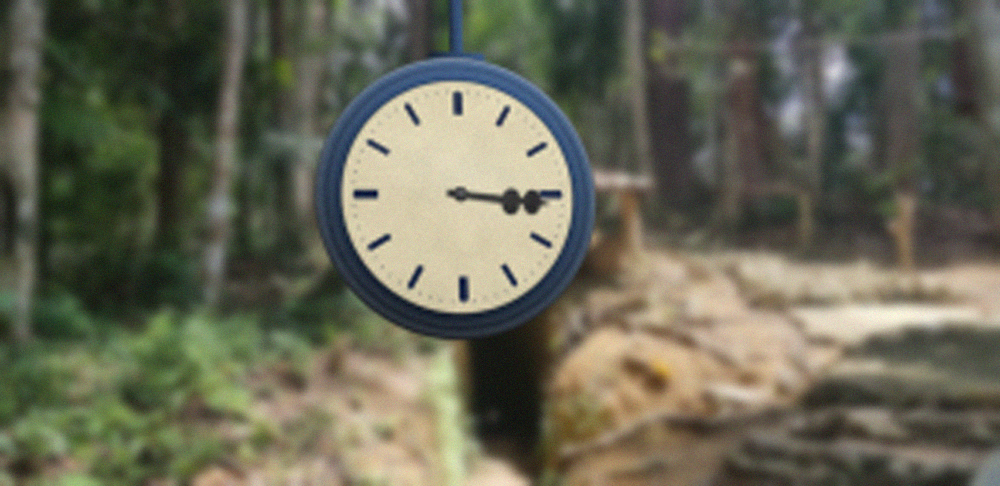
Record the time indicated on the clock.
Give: 3:16
